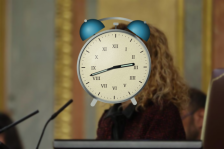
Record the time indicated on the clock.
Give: 2:42
